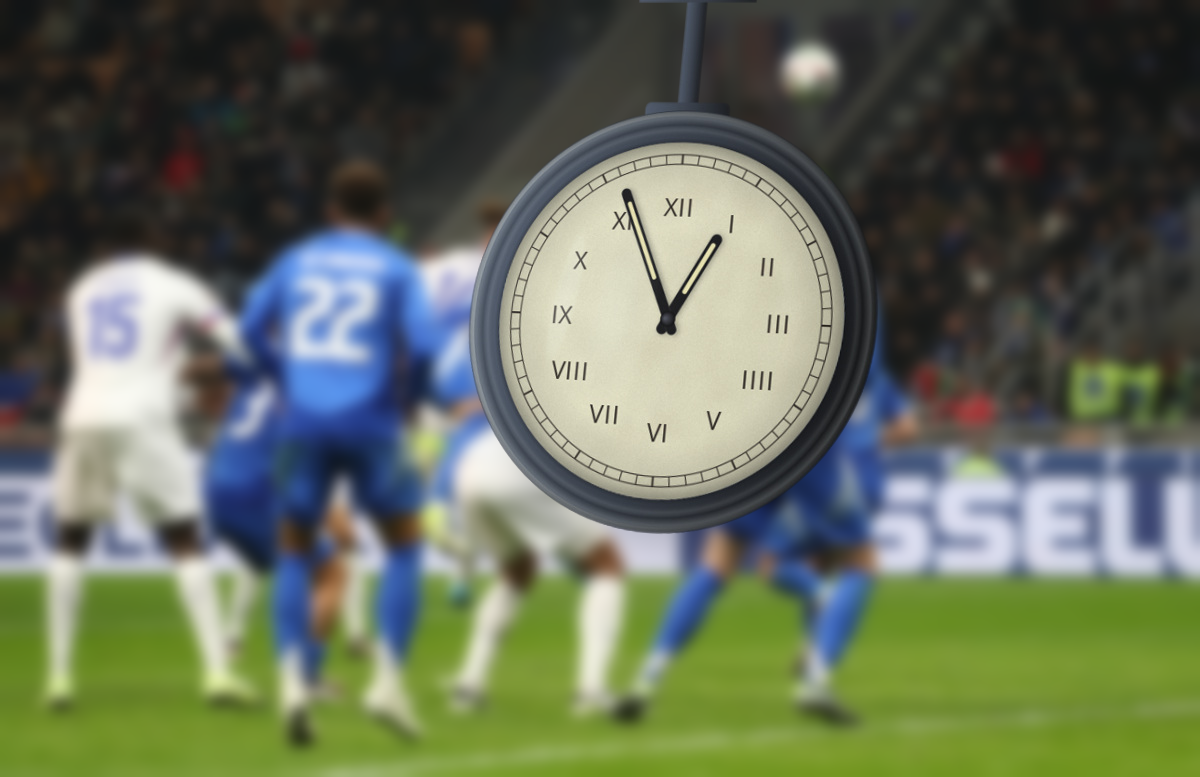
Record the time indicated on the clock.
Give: 12:56
